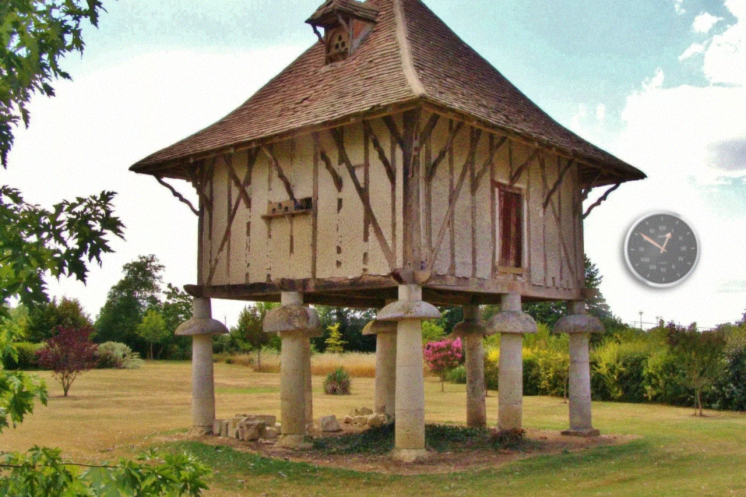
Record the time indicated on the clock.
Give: 12:51
